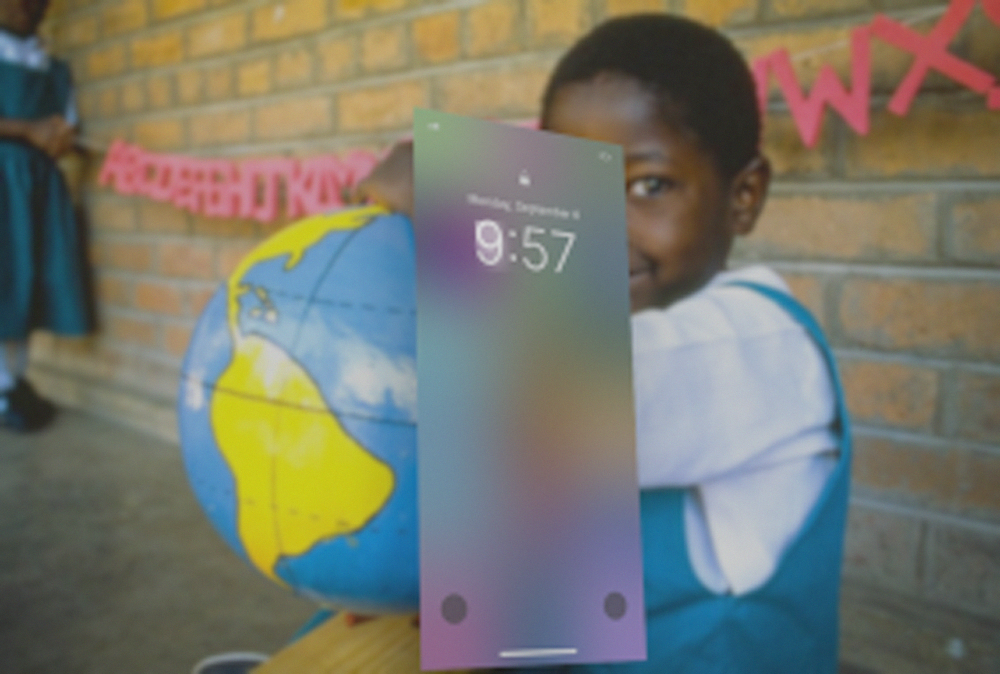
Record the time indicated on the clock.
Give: 9:57
